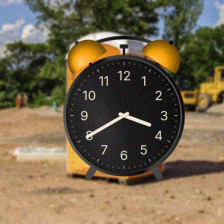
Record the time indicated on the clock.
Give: 3:40
